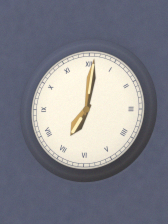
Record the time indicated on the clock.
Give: 7:01
